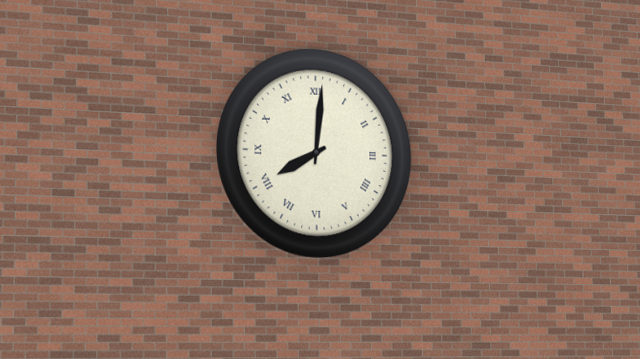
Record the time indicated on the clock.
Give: 8:01
